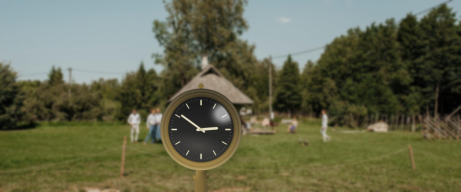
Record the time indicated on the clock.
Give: 2:51
